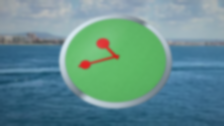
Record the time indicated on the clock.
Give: 10:42
